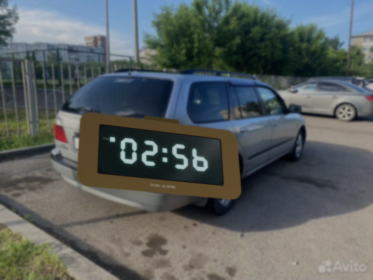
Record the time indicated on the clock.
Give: 2:56
